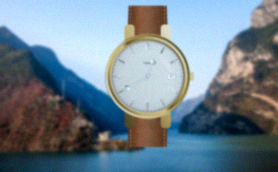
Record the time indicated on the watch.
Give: 12:40
